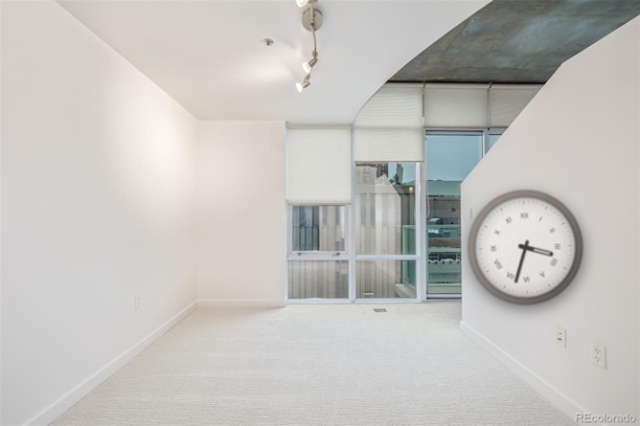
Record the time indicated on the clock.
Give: 3:33
